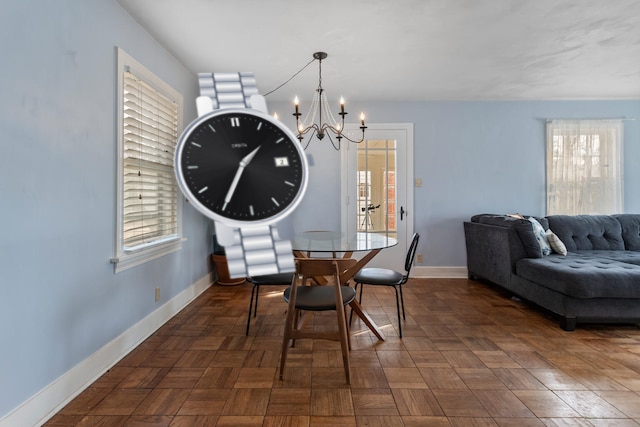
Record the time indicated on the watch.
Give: 1:35
